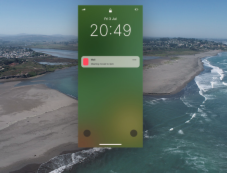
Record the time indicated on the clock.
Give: 20:49
